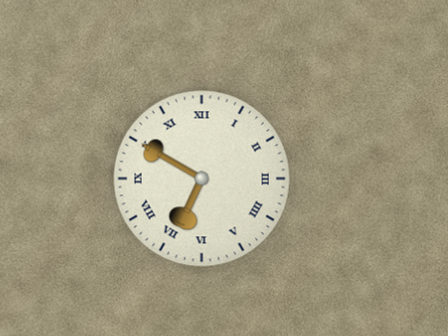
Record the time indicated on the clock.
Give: 6:50
